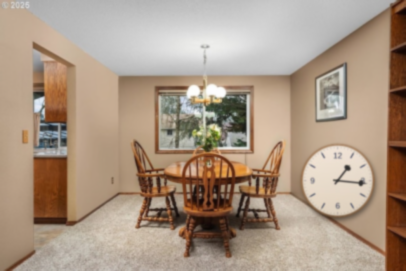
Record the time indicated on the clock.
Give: 1:16
